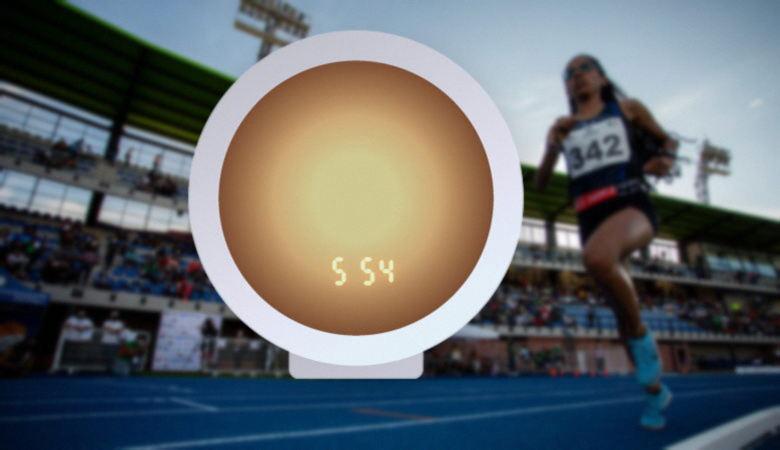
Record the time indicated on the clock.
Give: 5:54
